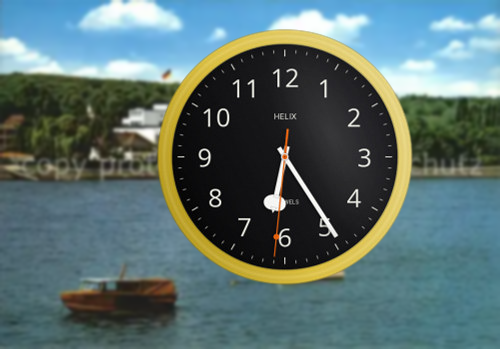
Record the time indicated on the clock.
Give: 6:24:31
